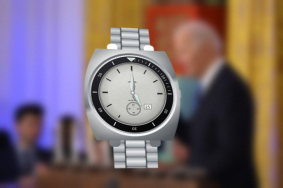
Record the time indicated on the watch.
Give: 5:00
